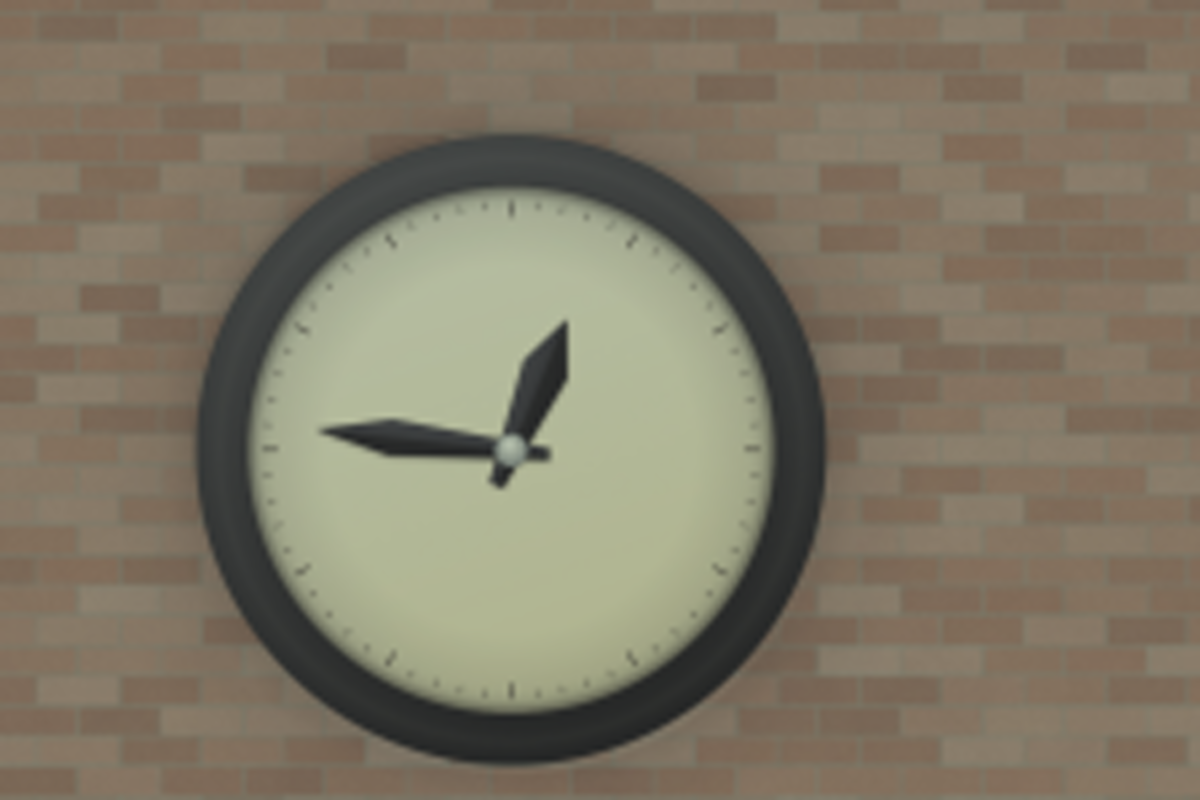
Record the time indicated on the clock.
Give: 12:46
